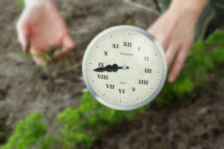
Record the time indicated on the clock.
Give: 8:43
